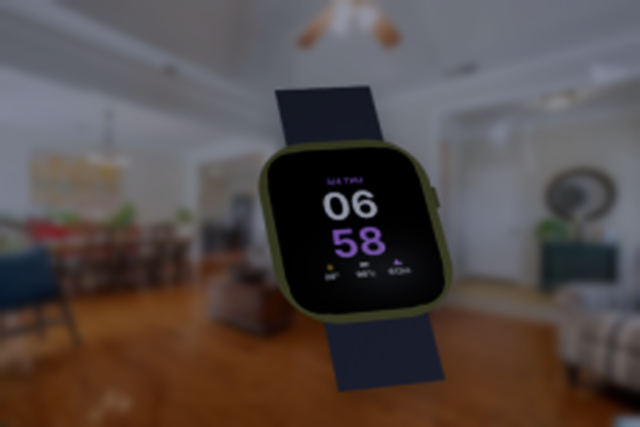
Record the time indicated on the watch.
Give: 6:58
